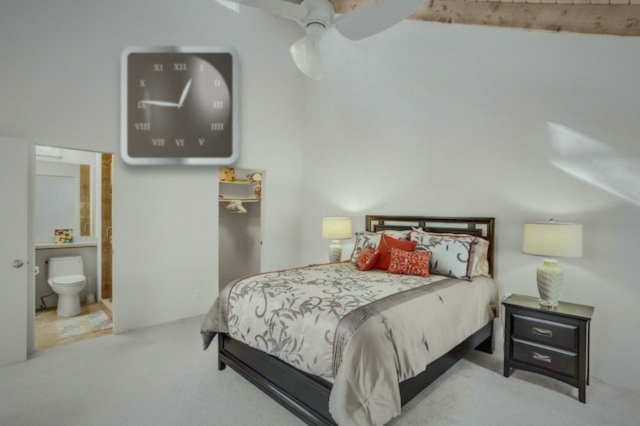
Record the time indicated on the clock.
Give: 12:46
